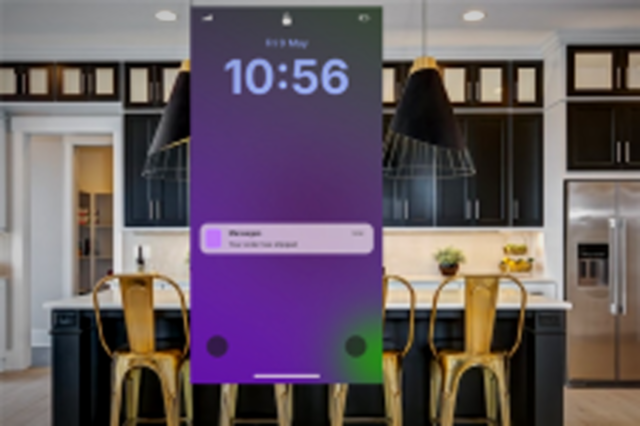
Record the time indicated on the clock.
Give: 10:56
